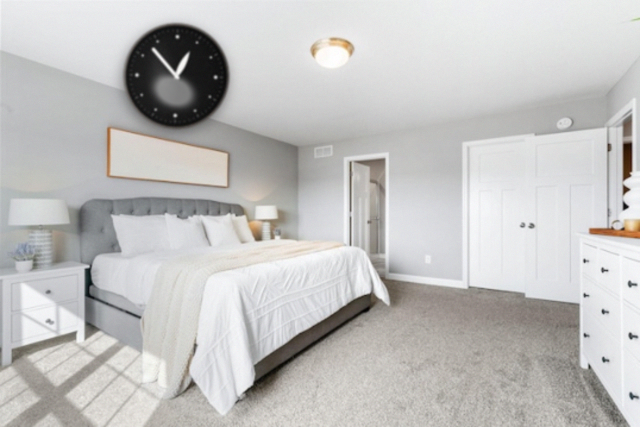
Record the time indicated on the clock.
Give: 12:53
